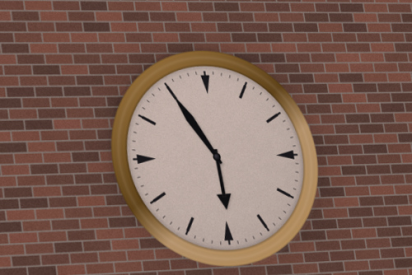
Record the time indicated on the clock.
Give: 5:55
